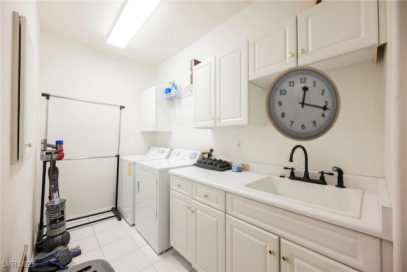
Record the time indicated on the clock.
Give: 12:17
